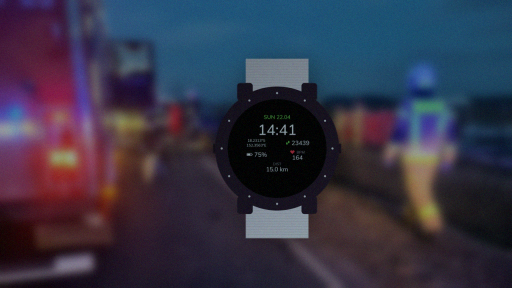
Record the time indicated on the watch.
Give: 14:41
